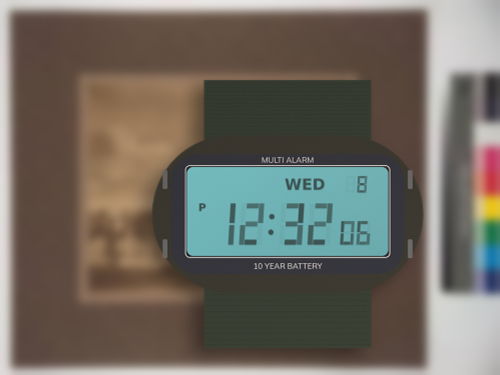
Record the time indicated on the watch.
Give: 12:32:06
